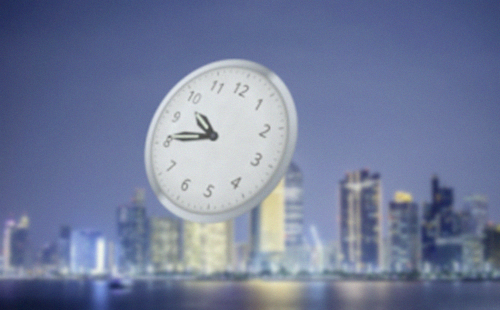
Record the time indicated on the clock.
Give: 9:41
